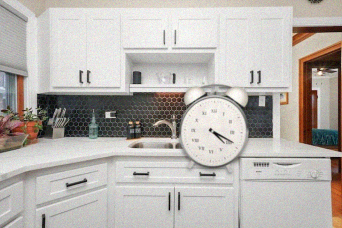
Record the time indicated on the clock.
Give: 4:19
